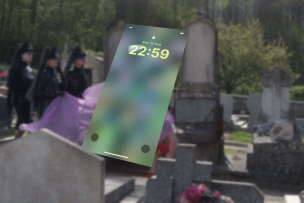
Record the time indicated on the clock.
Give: 22:59
